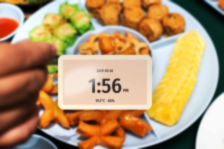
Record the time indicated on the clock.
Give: 1:56
